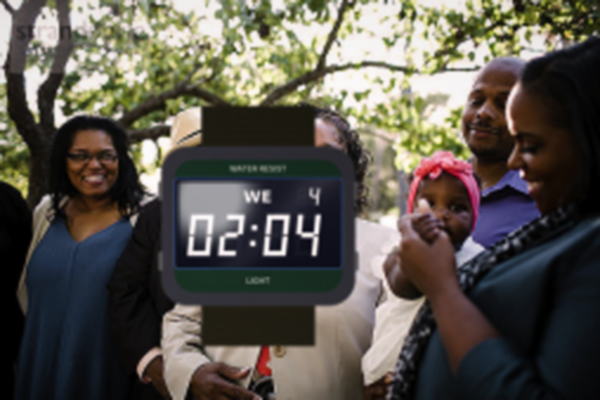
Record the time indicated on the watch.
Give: 2:04
